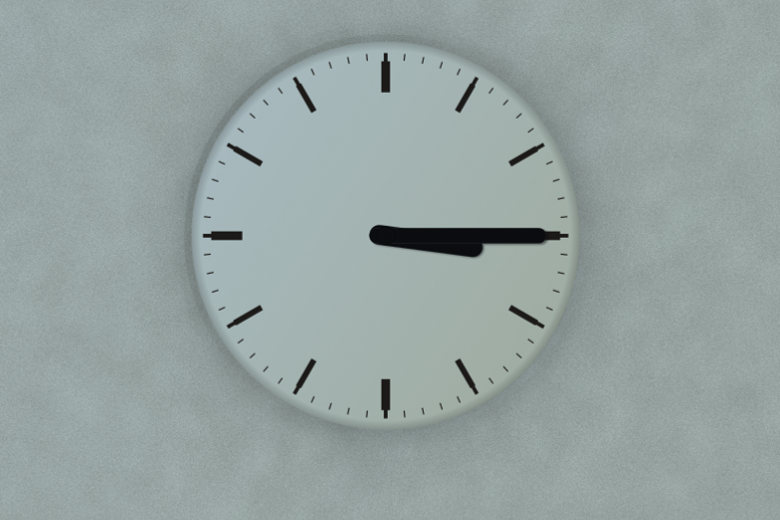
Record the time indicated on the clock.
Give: 3:15
